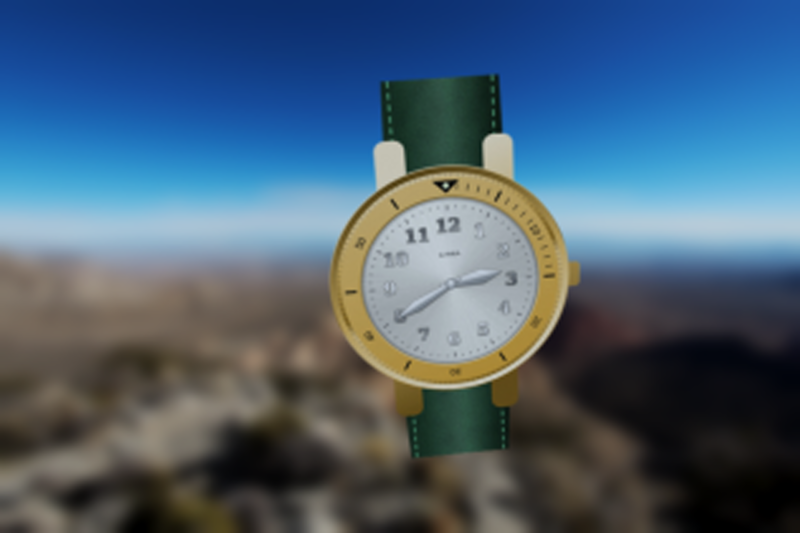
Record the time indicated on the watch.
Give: 2:40
